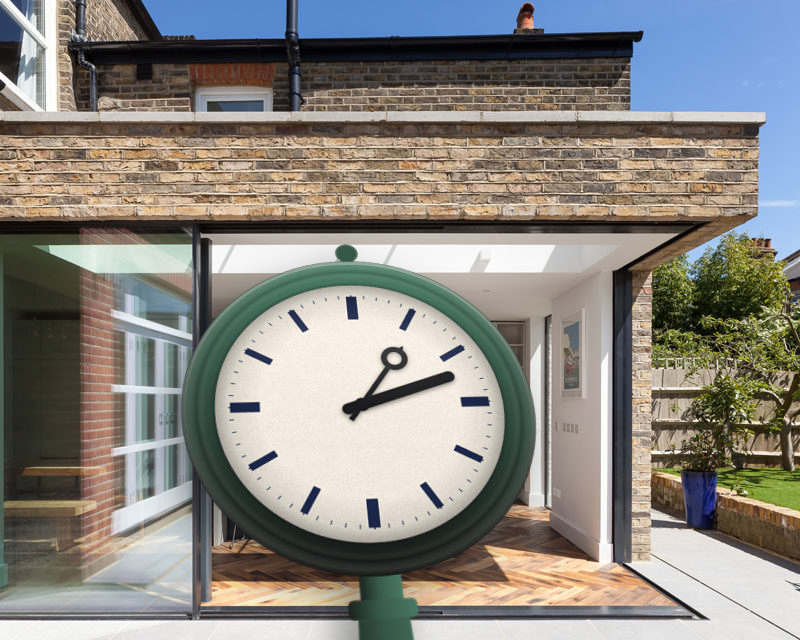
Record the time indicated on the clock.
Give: 1:12
